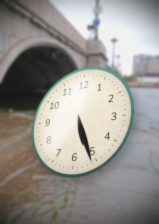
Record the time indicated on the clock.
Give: 5:26
